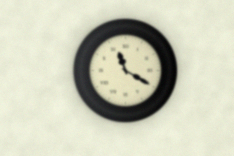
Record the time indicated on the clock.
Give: 11:20
